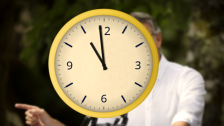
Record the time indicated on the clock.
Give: 10:59
